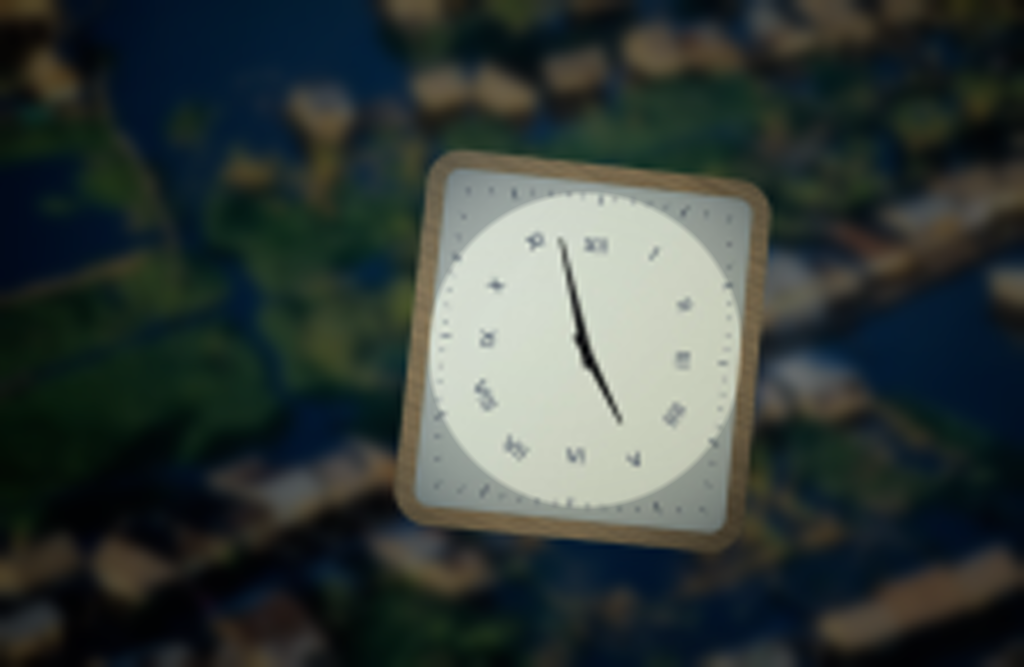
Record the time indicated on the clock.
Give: 4:57
